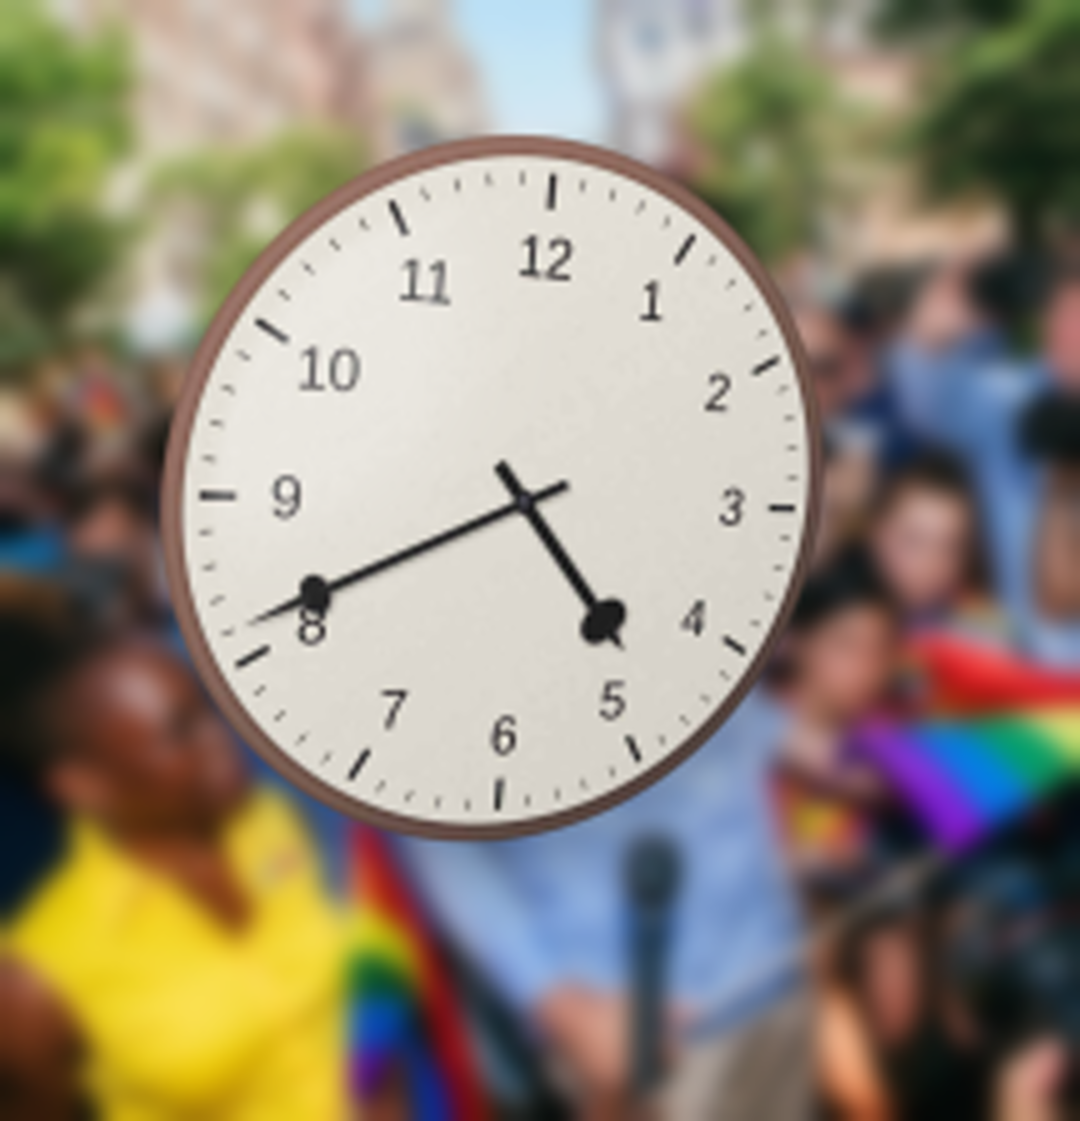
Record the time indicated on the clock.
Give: 4:41
